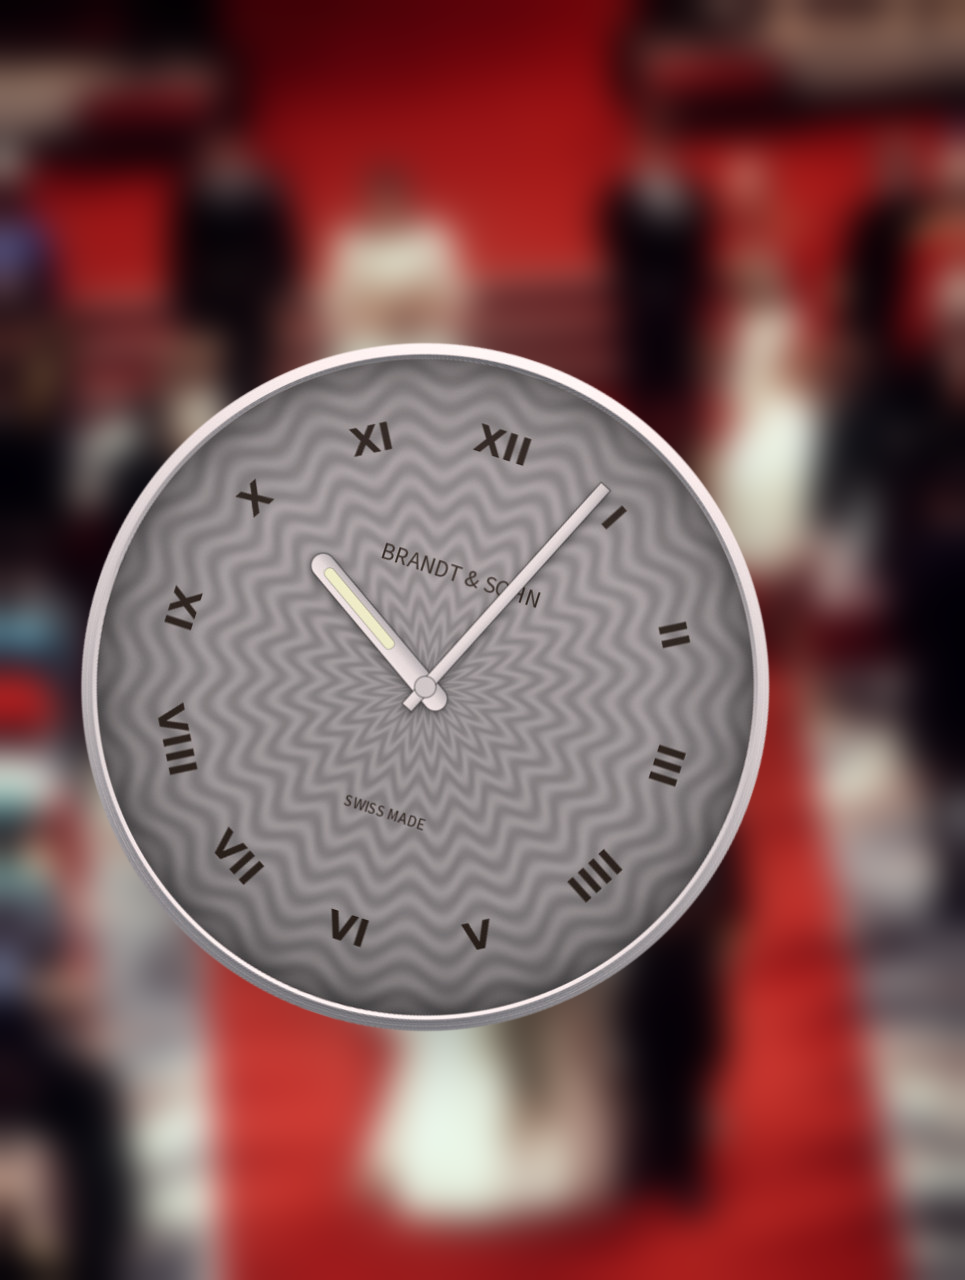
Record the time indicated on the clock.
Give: 10:04
